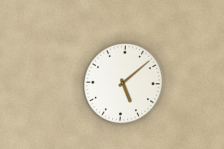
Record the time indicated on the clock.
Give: 5:08
